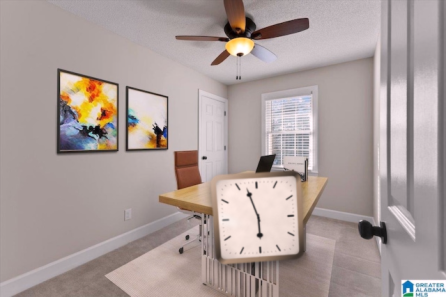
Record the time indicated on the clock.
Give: 5:57
